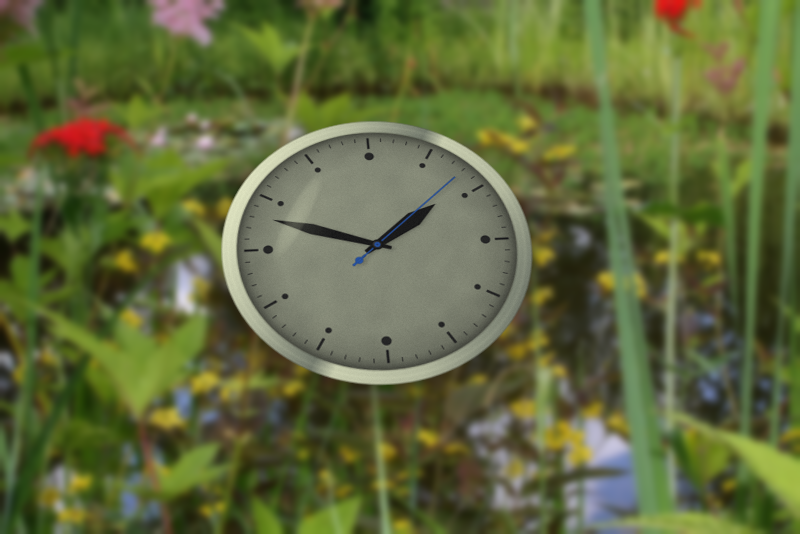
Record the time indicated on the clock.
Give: 1:48:08
